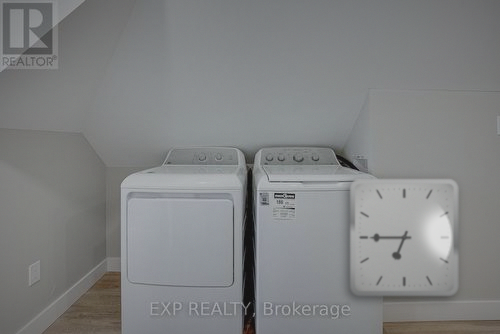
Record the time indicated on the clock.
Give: 6:45
